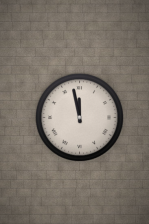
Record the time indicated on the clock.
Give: 11:58
